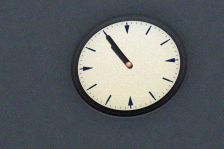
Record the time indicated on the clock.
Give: 10:55
